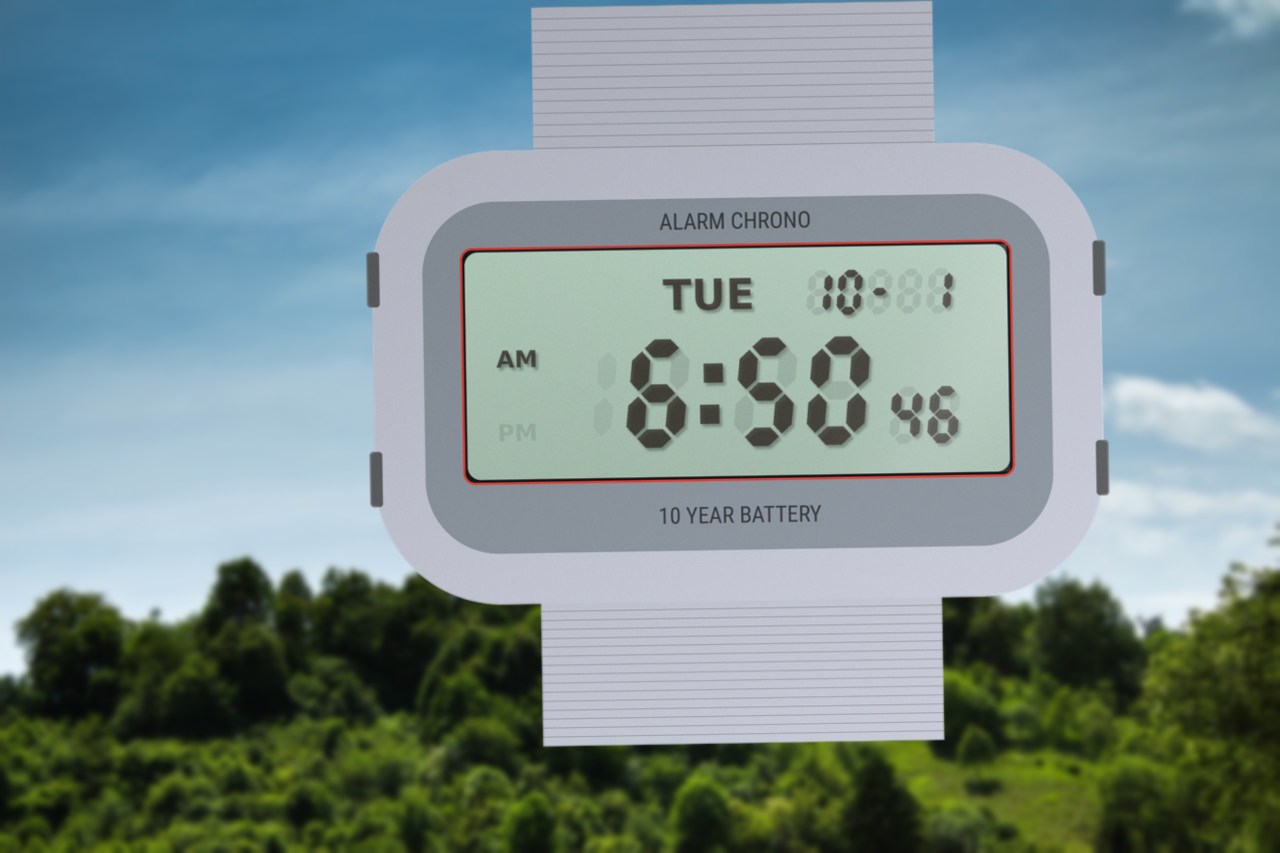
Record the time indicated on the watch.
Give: 6:50:46
